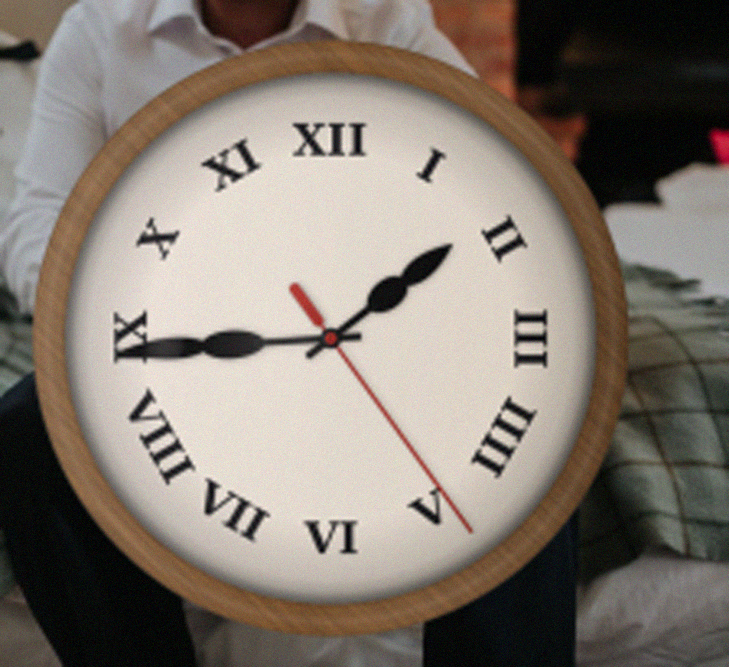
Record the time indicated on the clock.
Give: 1:44:24
